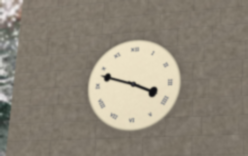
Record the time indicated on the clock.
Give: 3:48
